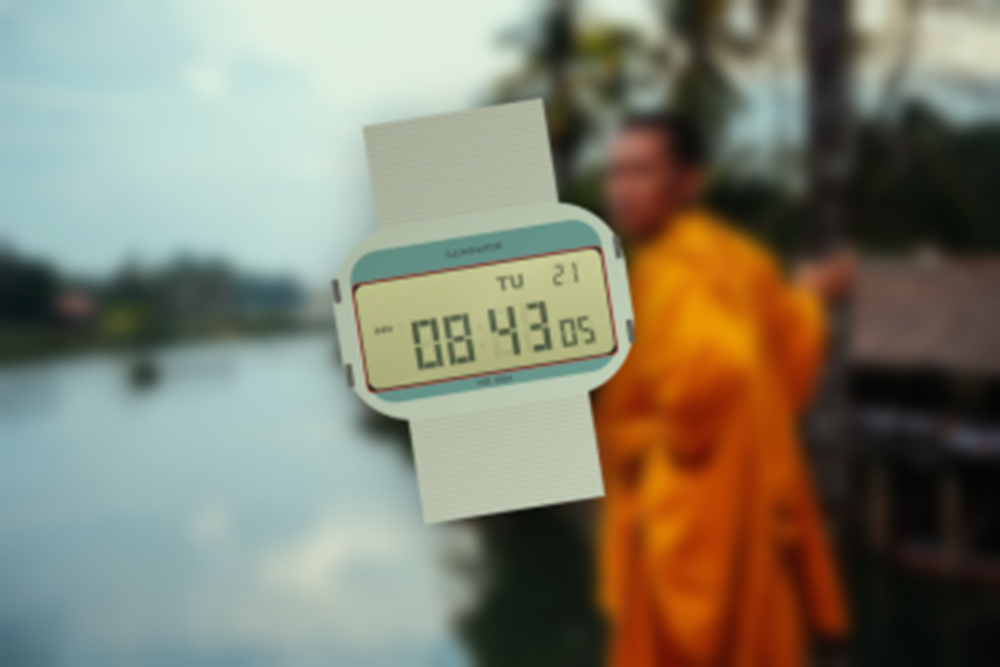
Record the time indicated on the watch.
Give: 8:43:05
